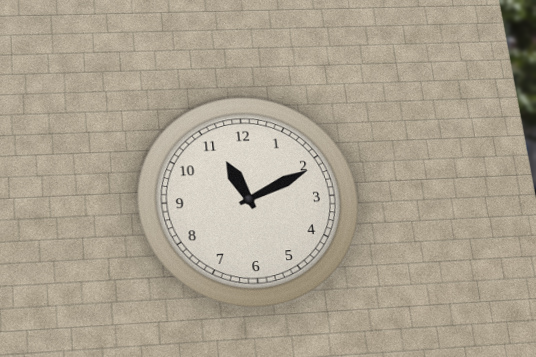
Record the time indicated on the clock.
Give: 11:11
